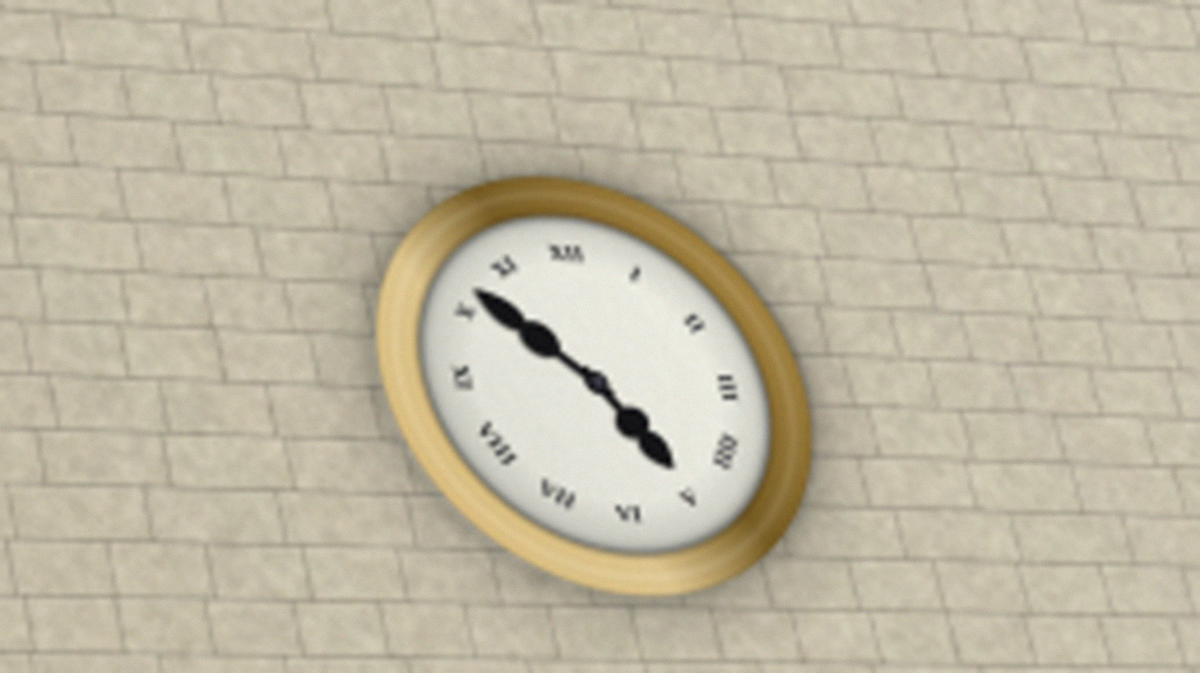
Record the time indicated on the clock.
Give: 4:52
